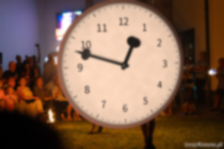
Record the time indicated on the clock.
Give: 12:48
